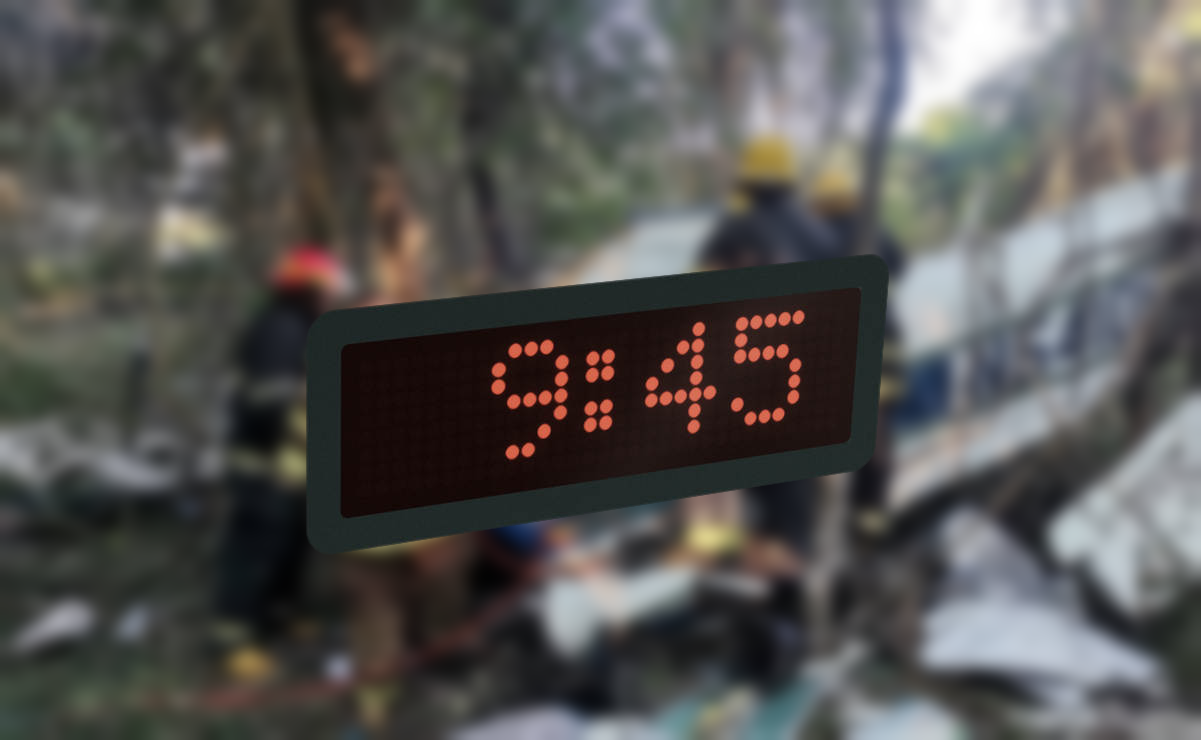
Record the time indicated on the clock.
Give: 9:45
